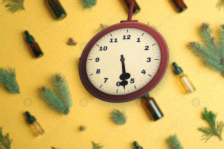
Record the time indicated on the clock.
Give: 5:28
